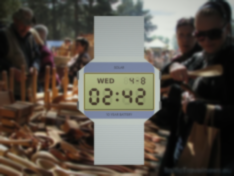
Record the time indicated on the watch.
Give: 2:42
